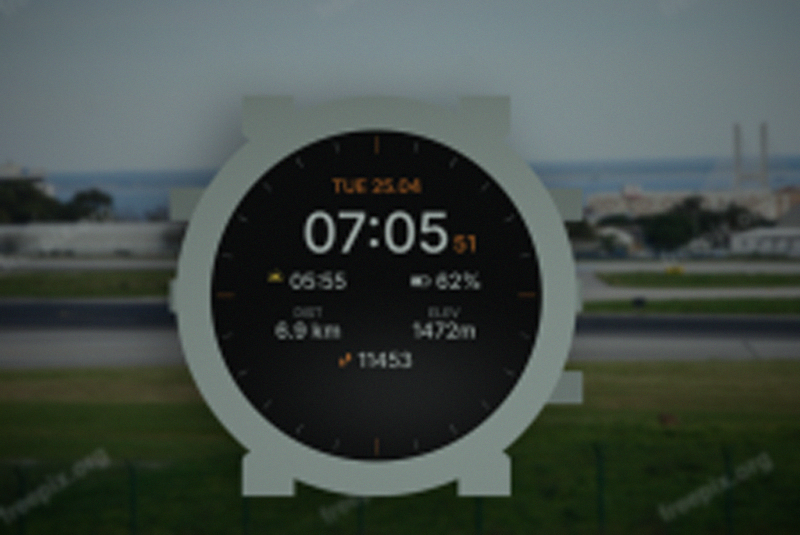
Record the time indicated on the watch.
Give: 7:05
